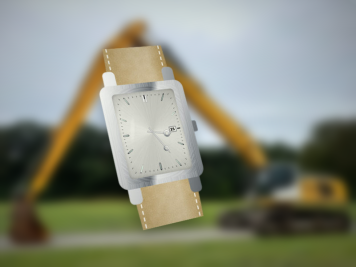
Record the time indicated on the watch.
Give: 3:25
